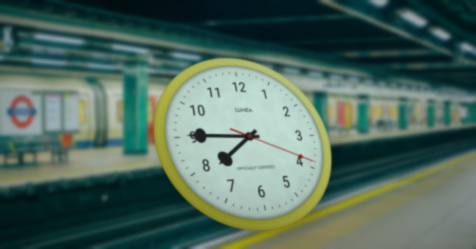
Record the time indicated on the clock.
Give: 7:45:19
